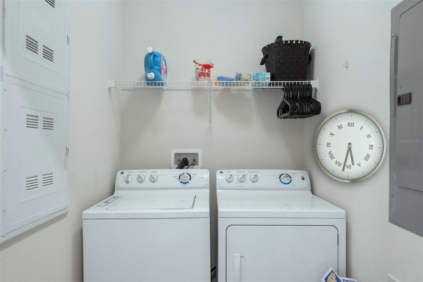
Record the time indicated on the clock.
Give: 5:32
